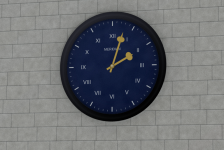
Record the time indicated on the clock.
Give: 2:03
